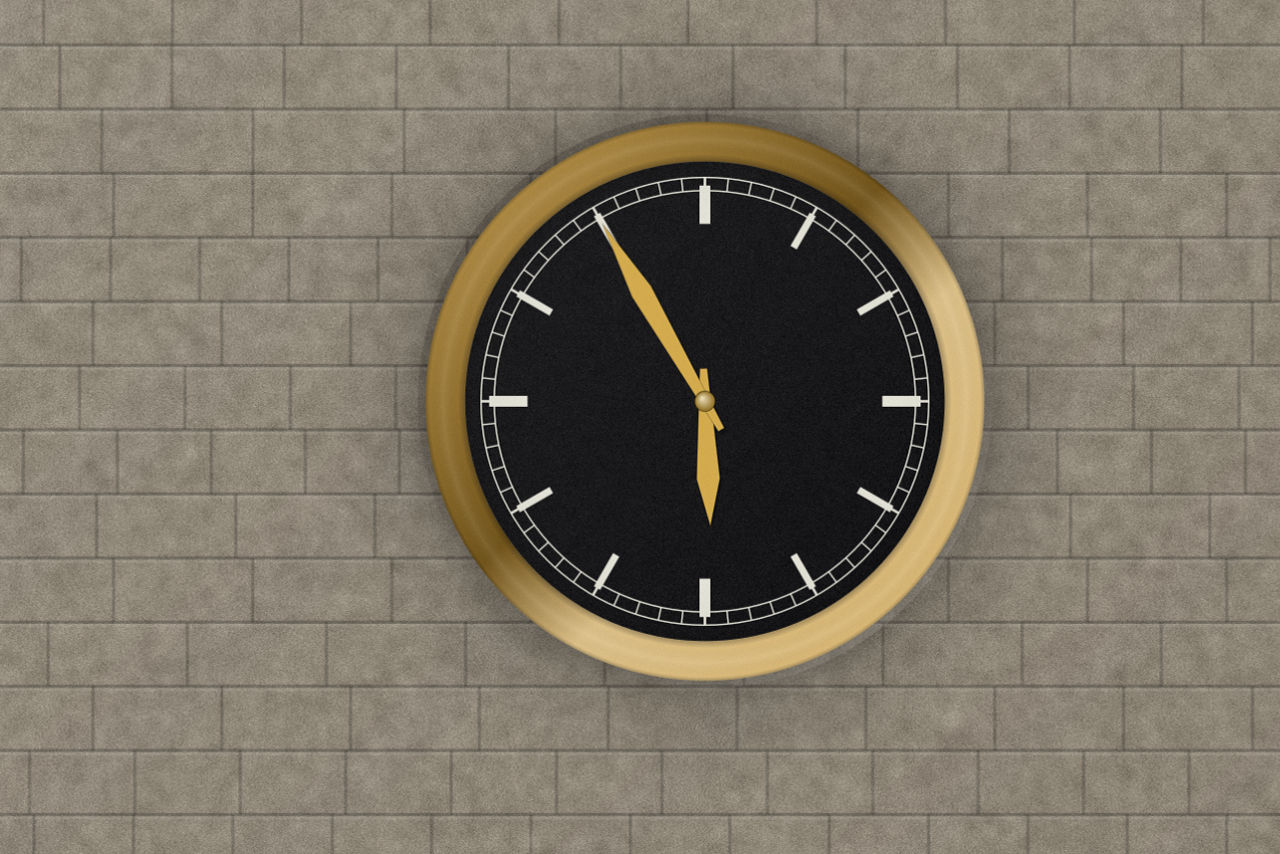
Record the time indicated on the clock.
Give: 5:55
